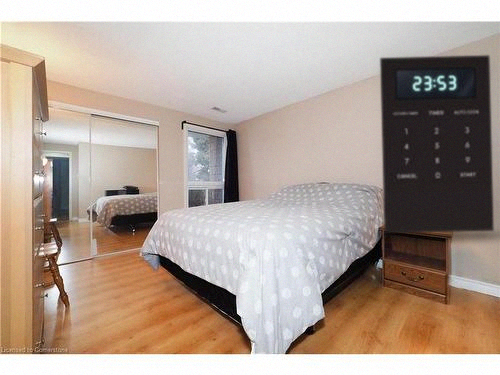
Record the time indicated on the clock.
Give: 23:53
